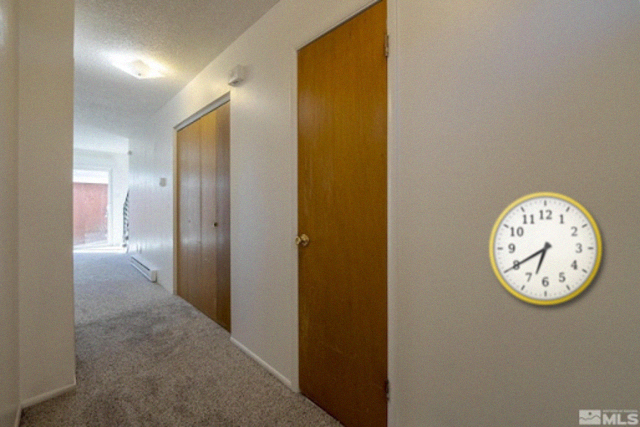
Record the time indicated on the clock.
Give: 6:40
